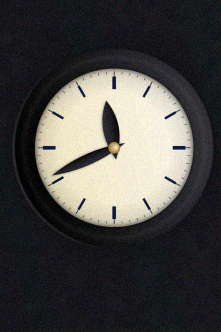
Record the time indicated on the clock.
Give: 11:41
